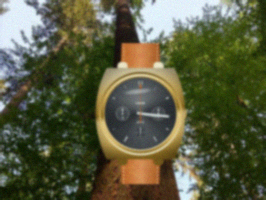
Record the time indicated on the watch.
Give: 3:16
